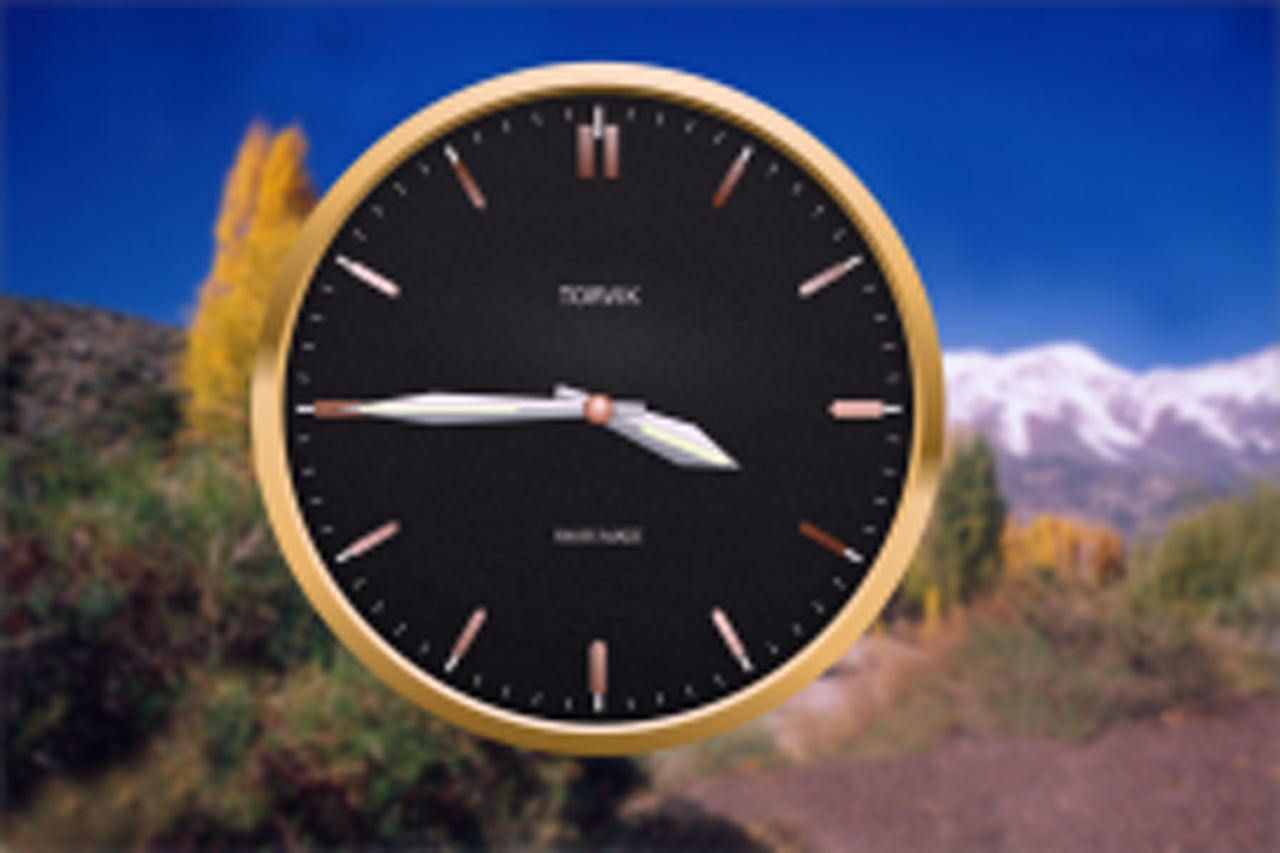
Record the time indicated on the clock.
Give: 3:45
